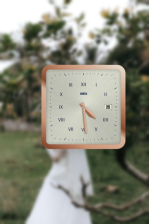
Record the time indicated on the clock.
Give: 4:29
